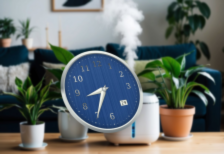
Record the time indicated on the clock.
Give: 8:35
